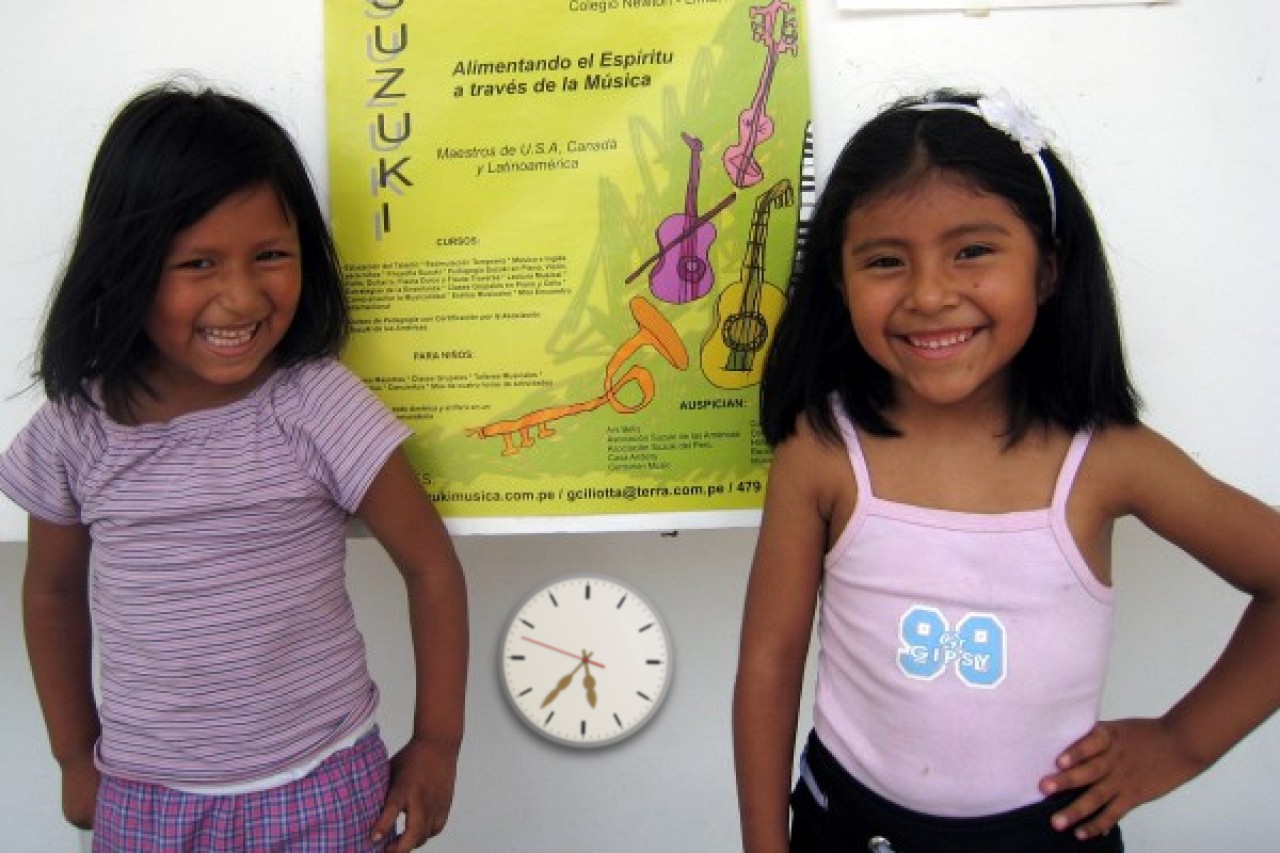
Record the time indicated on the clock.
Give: 5:36:48
